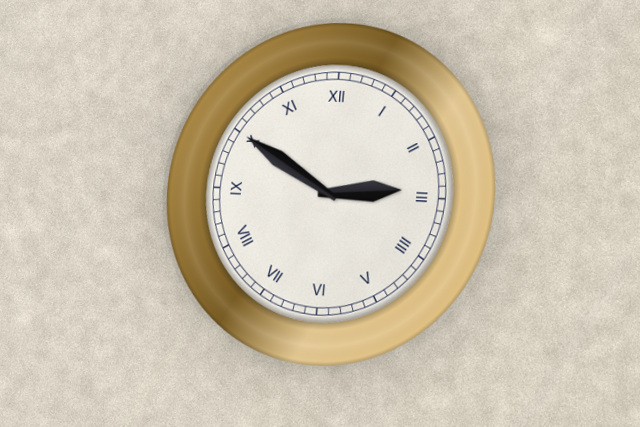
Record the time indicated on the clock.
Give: 2:50
